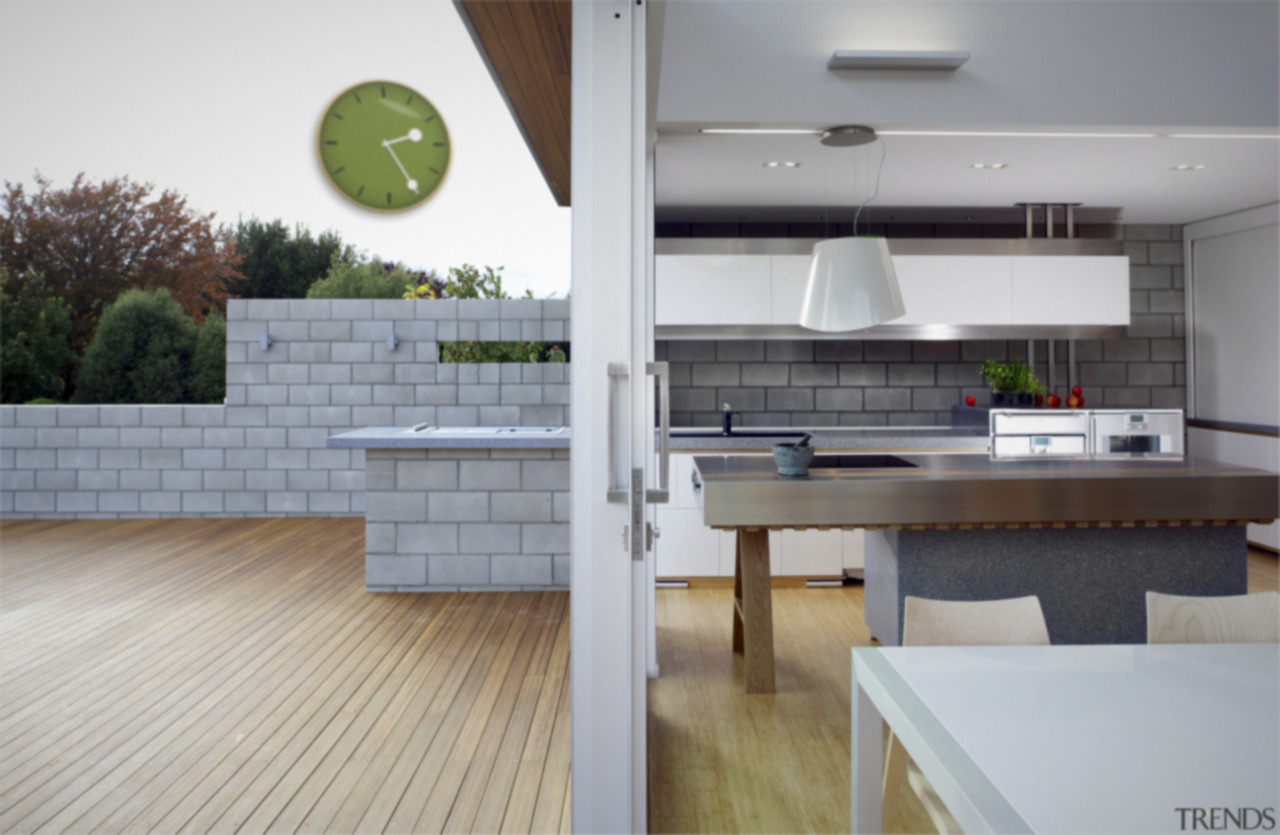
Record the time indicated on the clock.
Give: 2:25
